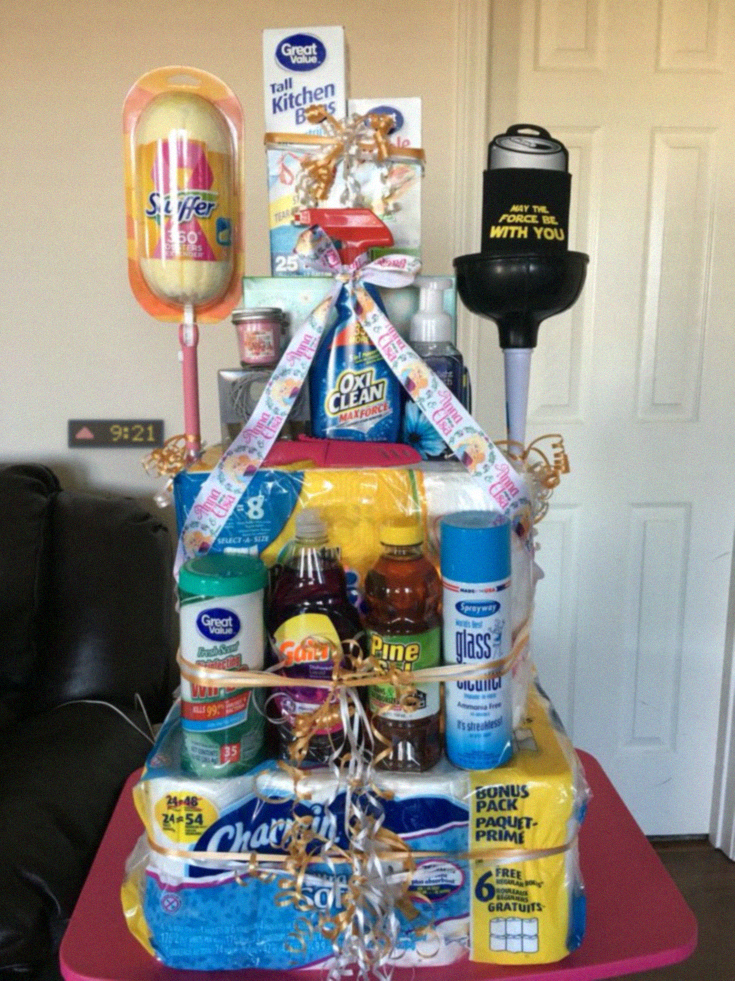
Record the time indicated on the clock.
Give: 9:21
